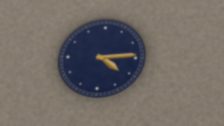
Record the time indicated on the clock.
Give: 4:14
